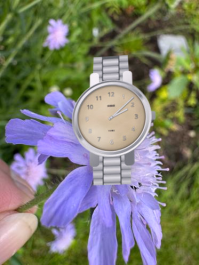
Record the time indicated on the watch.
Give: 2:08
